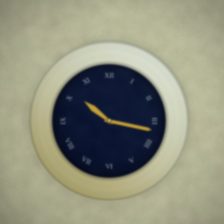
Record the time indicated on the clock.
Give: 10:17
